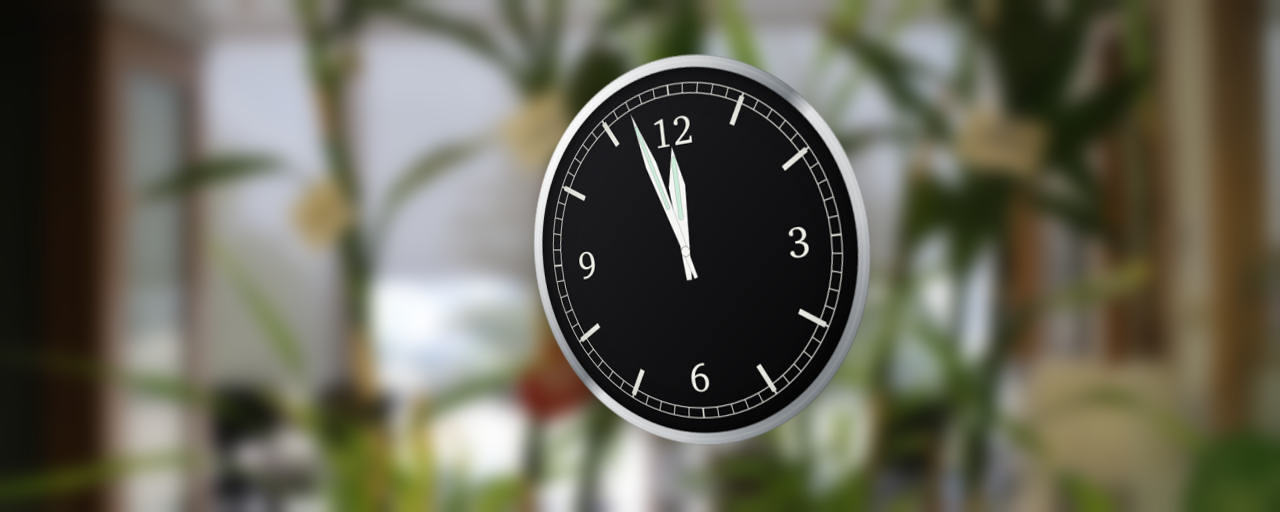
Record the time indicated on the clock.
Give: 11:57
